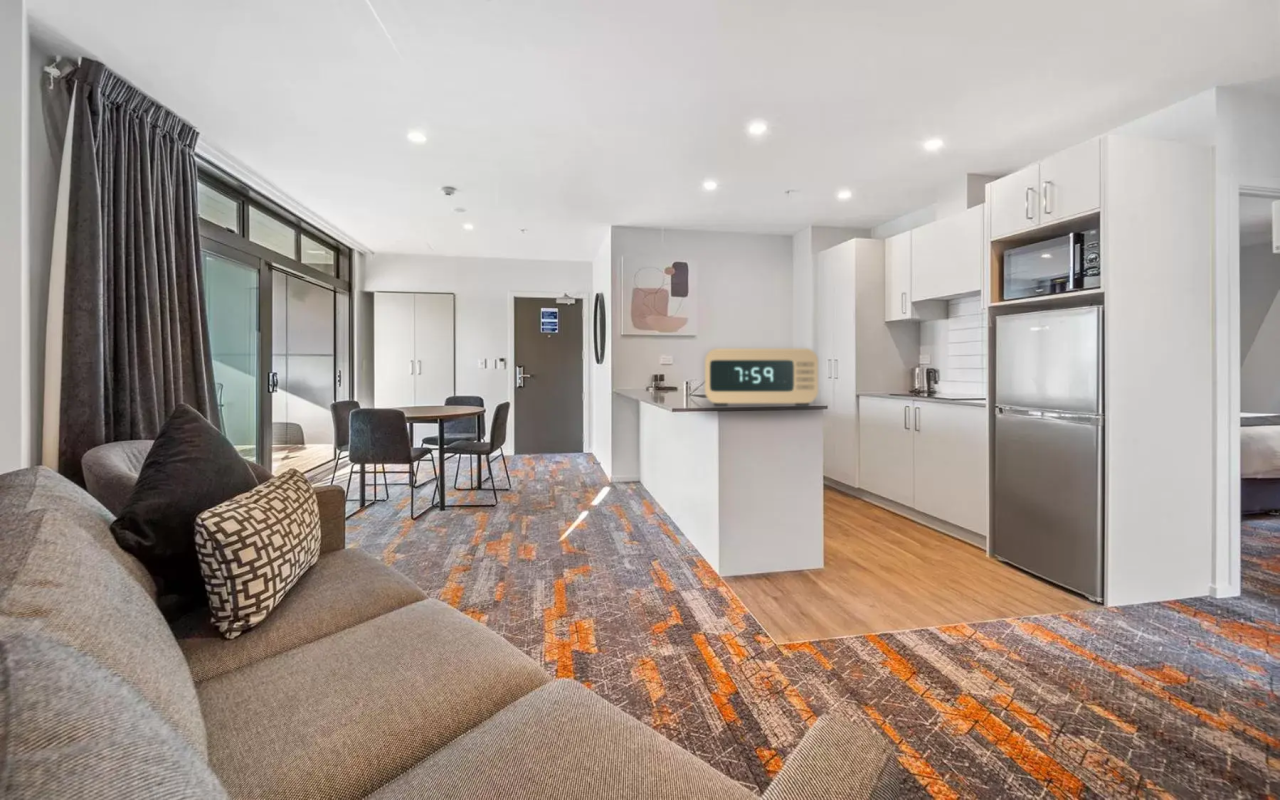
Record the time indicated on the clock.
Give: 7:59
